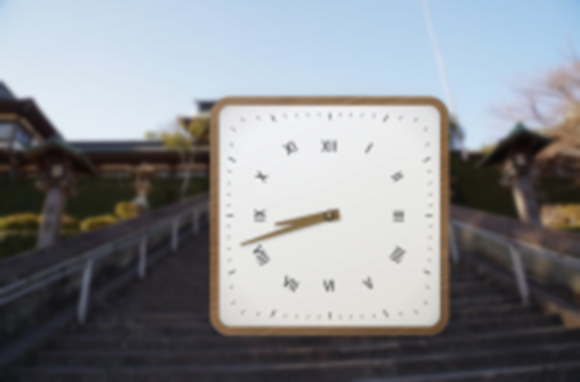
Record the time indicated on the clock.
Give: 8:42
